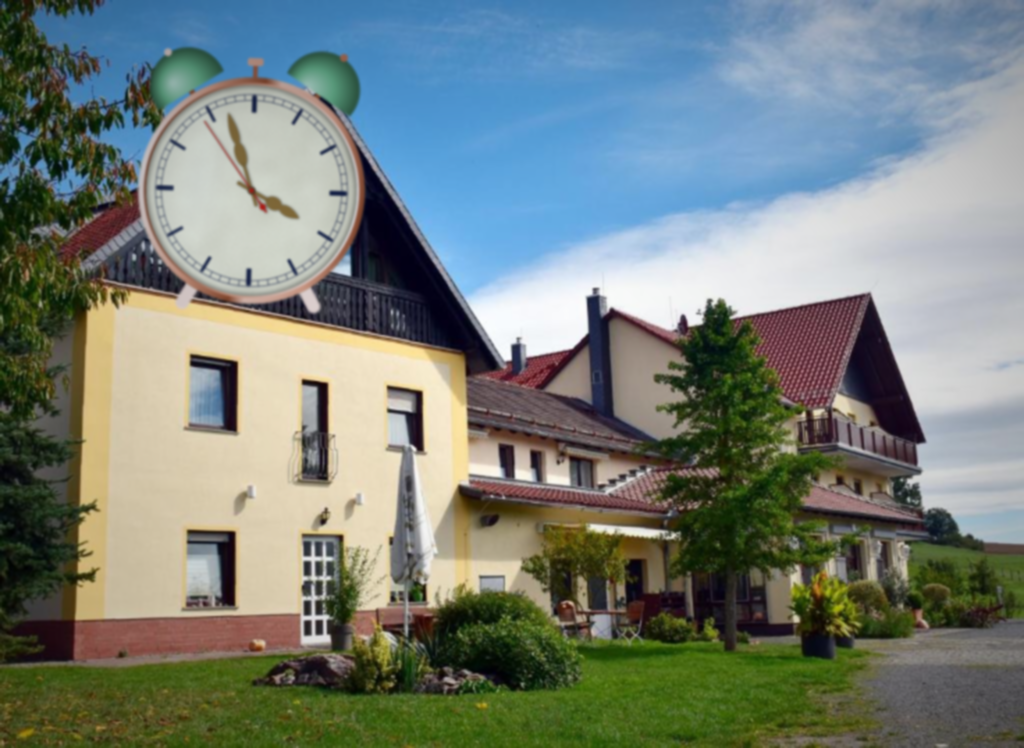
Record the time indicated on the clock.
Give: 3:56:54
